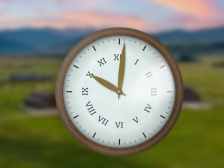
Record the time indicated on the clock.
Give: 10:01
